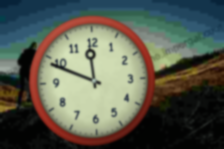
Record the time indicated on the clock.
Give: 11:49
